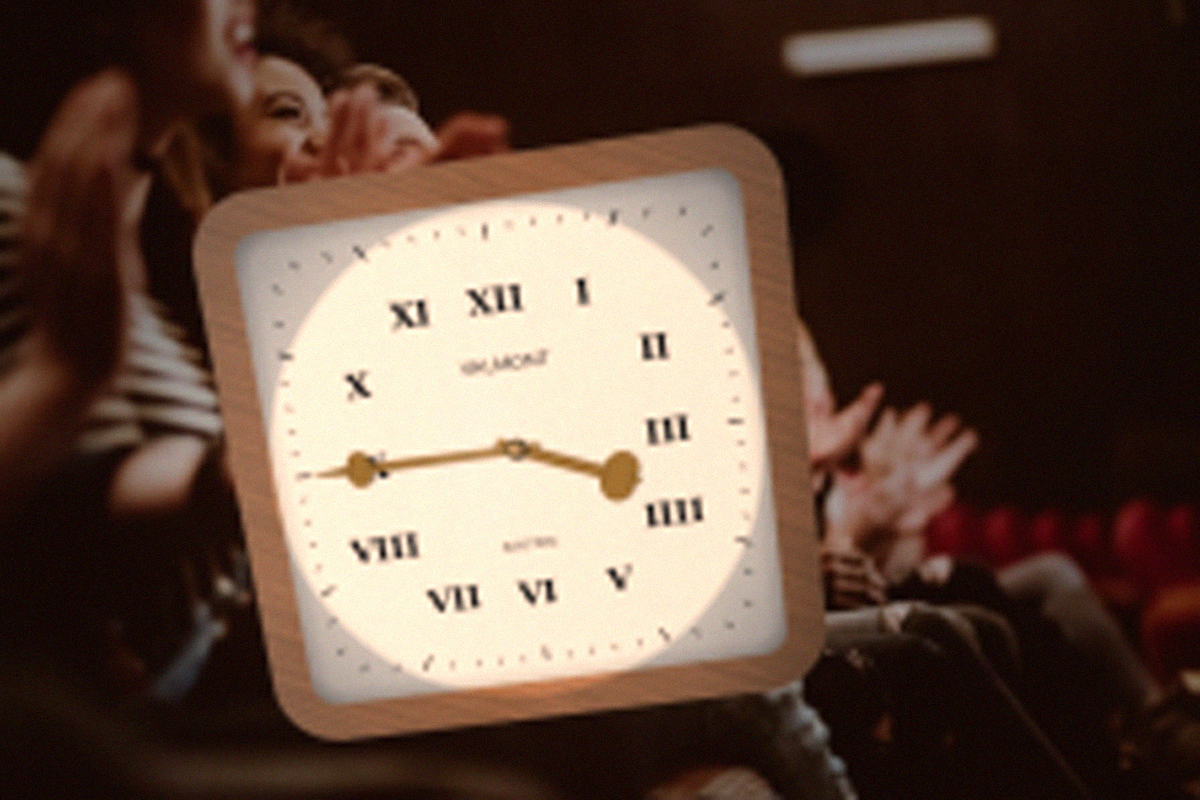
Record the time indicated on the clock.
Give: 3:45
